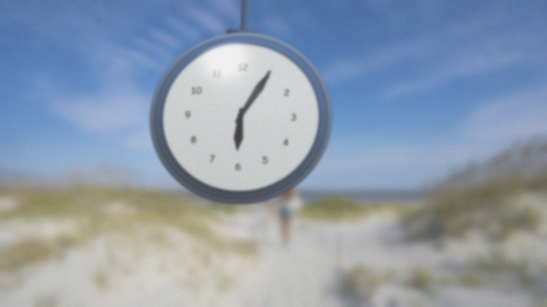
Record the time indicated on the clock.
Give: 6:05
